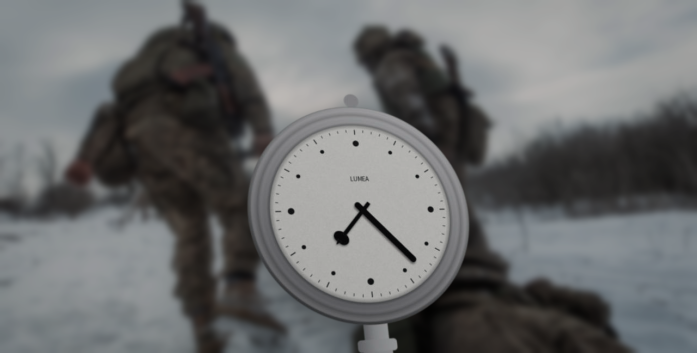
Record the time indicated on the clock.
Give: 7:23
